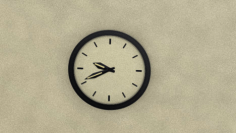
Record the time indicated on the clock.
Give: 9:41
